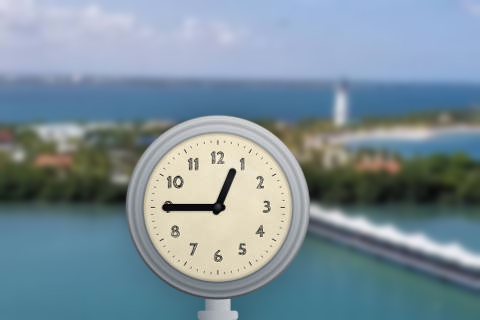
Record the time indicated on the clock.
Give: 12:45
